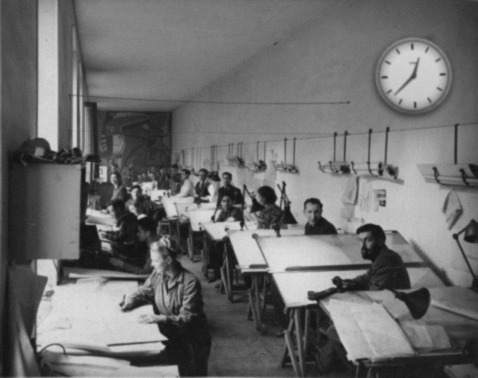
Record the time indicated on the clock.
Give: 12:38
